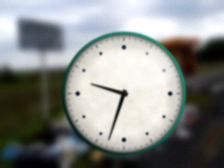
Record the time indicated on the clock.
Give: 9:33
